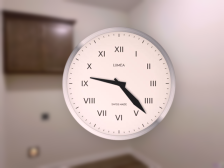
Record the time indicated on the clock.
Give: 9:23
